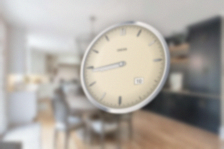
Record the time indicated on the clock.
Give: 8:44
